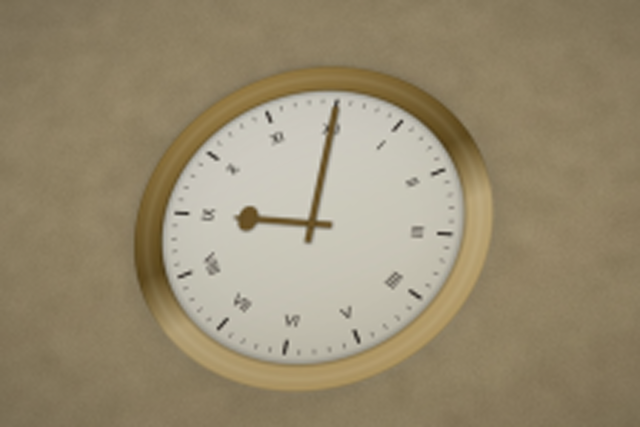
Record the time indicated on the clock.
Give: 9:00
